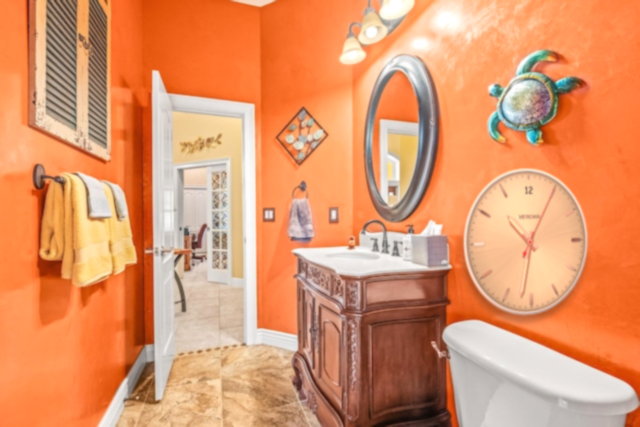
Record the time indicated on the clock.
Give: 10:32:05
